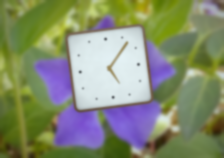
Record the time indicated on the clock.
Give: 5:07
